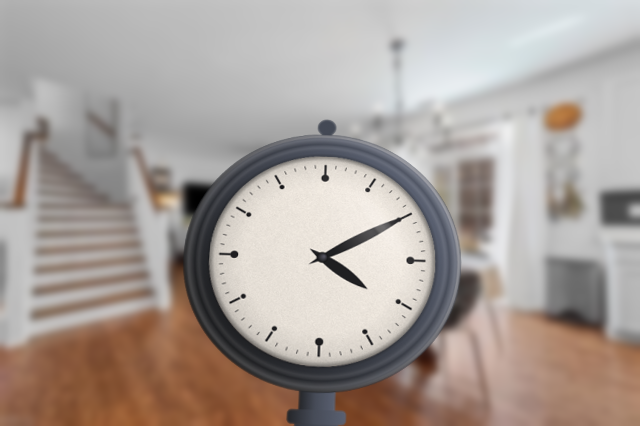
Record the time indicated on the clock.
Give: 4:10
